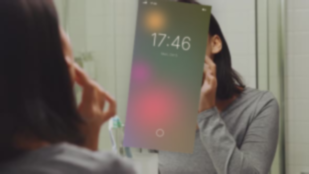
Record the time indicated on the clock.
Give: 17:46
